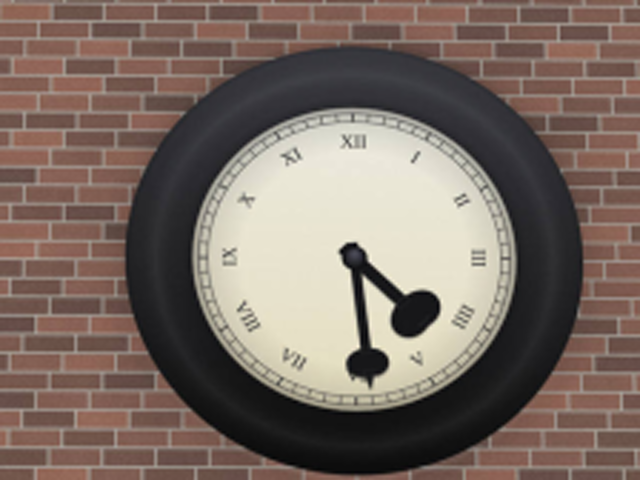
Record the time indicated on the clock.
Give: 4:29
